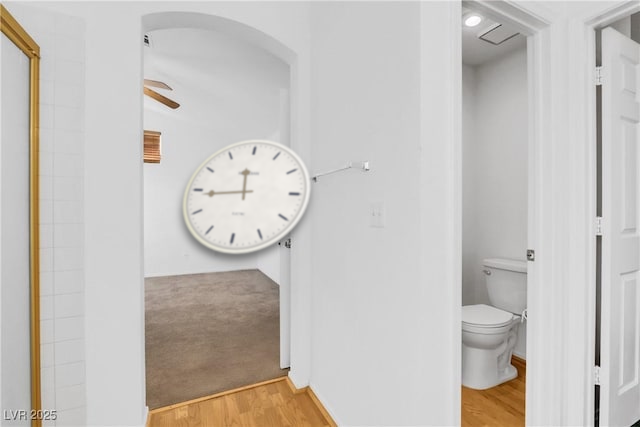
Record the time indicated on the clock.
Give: 11:44
